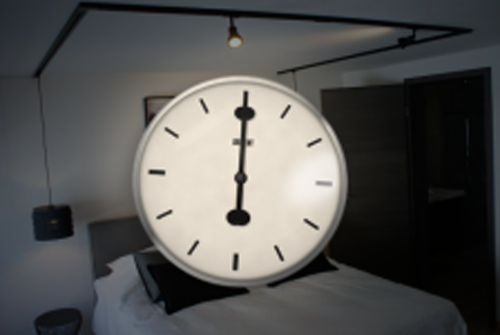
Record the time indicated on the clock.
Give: 6:00
